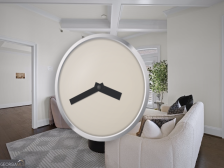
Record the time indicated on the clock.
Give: 3:41
